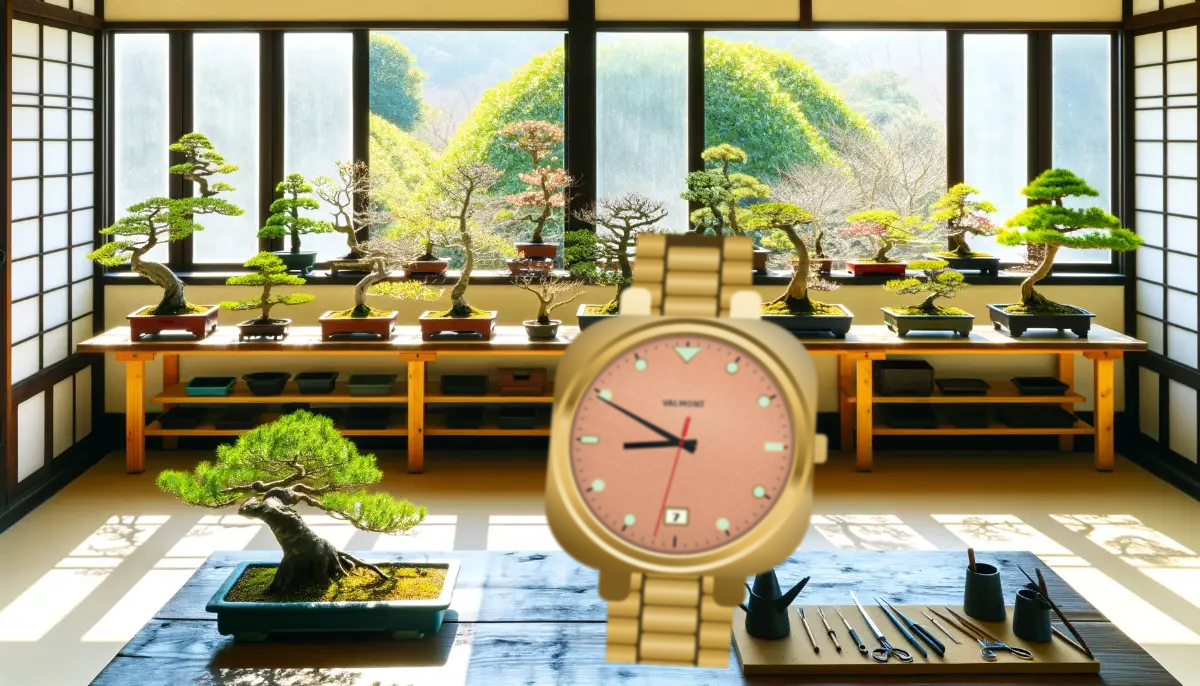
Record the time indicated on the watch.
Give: 8:49:32
